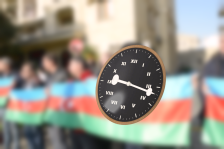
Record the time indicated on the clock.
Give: 9:17
